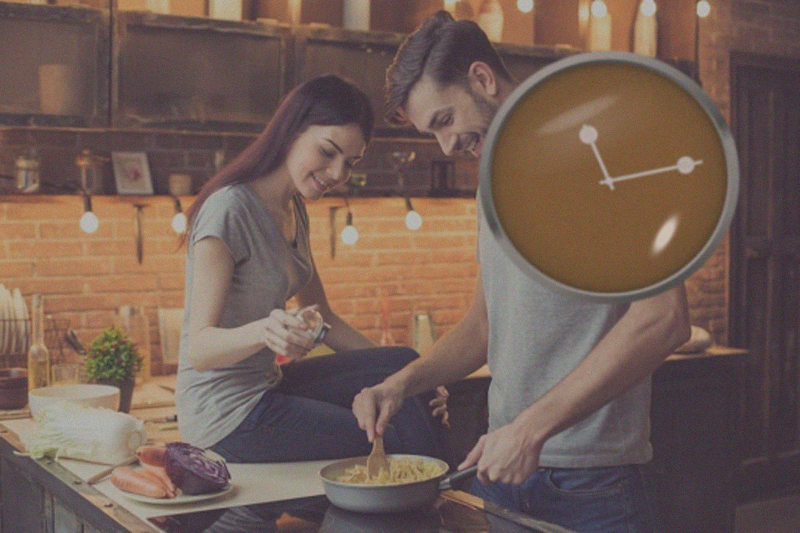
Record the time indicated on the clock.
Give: 11:13
